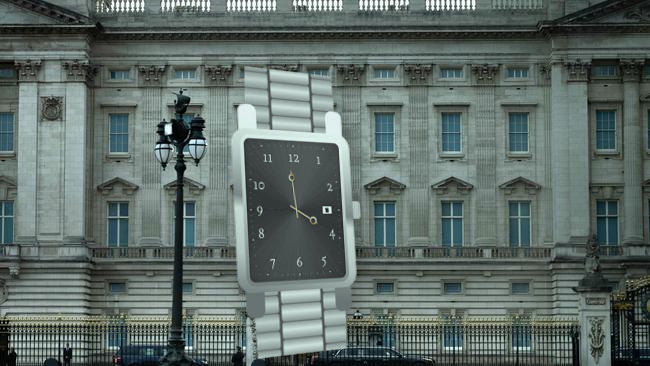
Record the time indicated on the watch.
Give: 3:59
